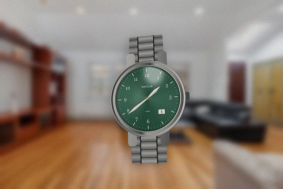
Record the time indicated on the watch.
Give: 1:39
